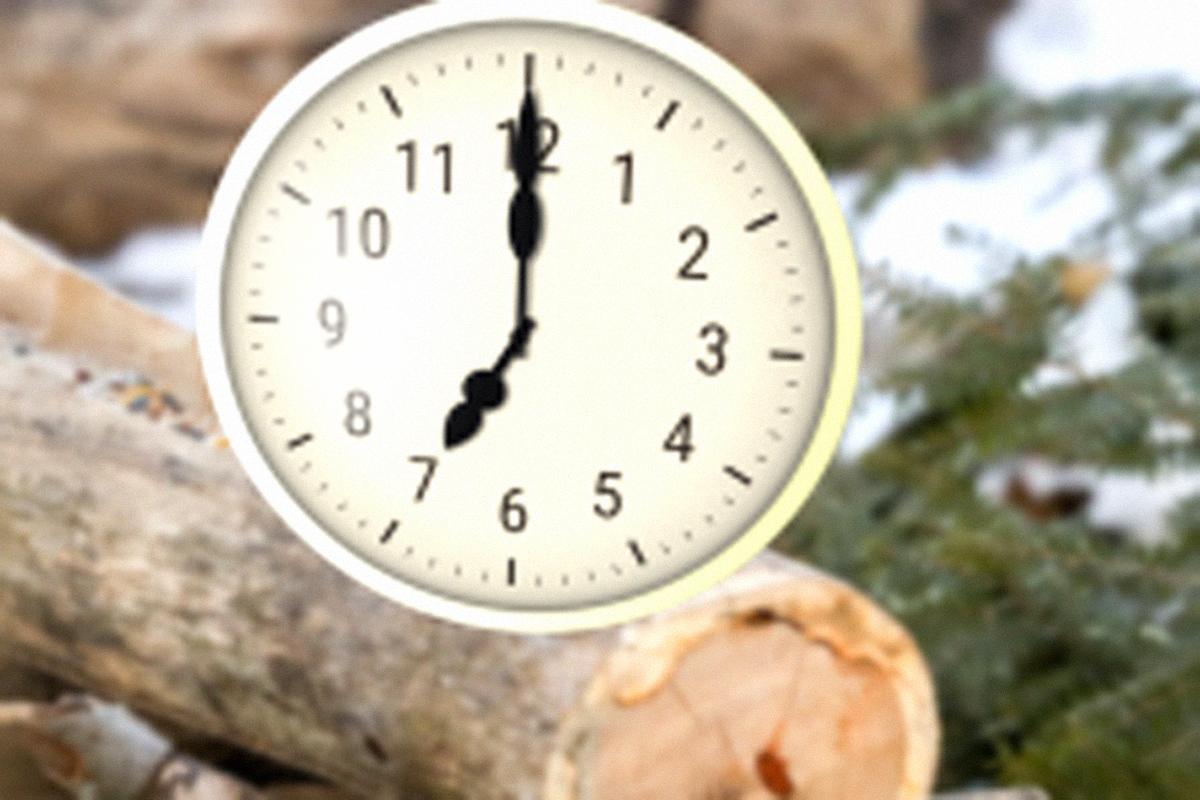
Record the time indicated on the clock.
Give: 7:00
